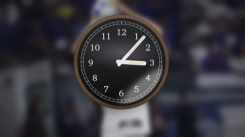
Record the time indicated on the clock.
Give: 3:07
